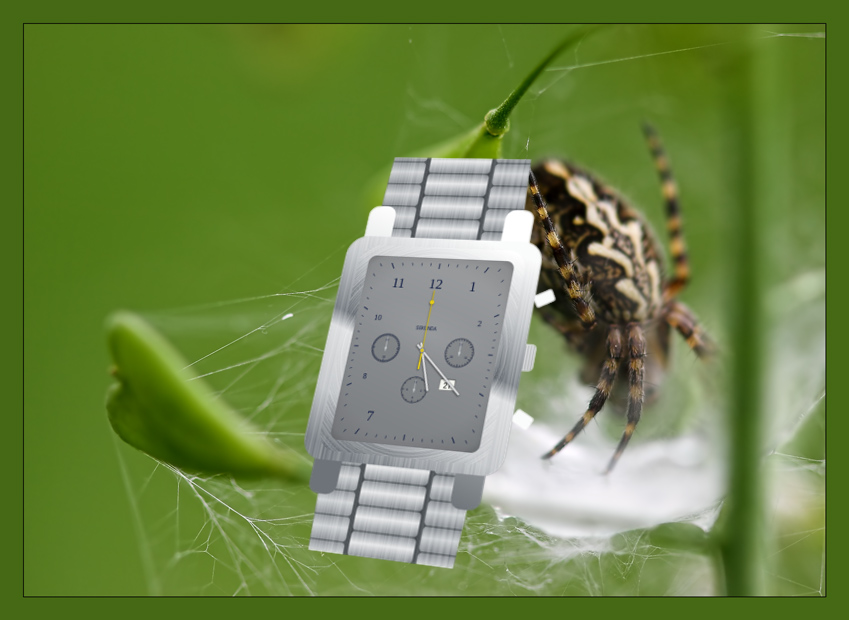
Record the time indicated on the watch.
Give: 5:22
